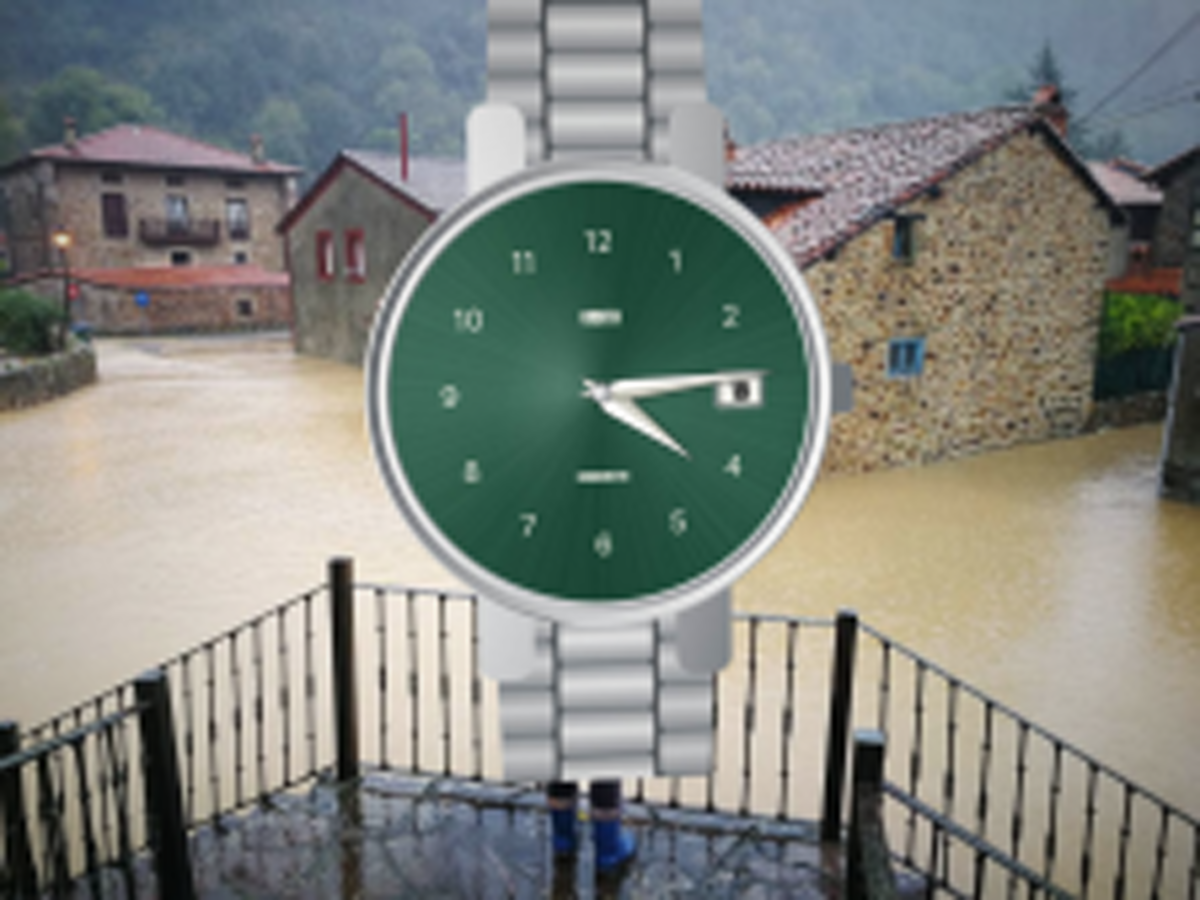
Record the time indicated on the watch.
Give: 4:14
